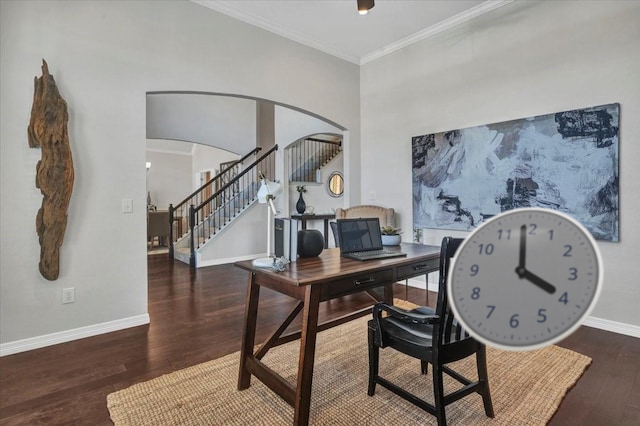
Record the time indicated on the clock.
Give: 3:59
